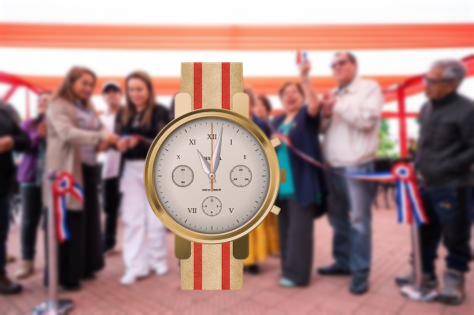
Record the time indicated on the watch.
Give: 11:02
